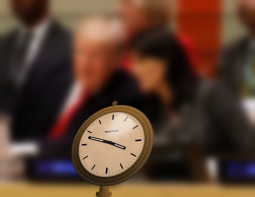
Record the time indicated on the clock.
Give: 3:48
